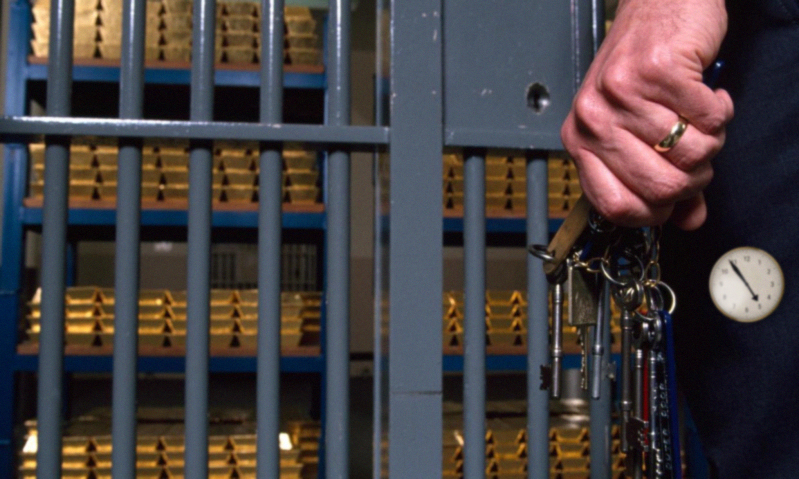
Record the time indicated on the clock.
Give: 4:54
